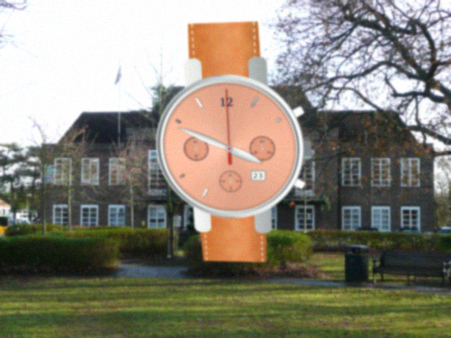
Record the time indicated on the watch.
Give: 3:49
